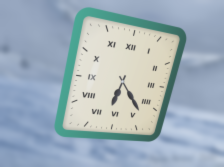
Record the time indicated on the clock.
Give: 6:23
